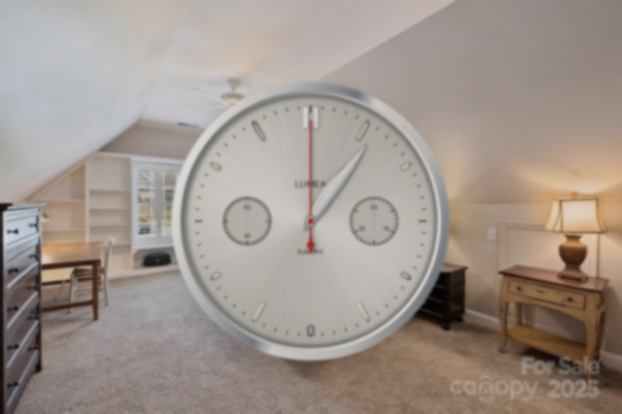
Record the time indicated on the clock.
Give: 1:06
